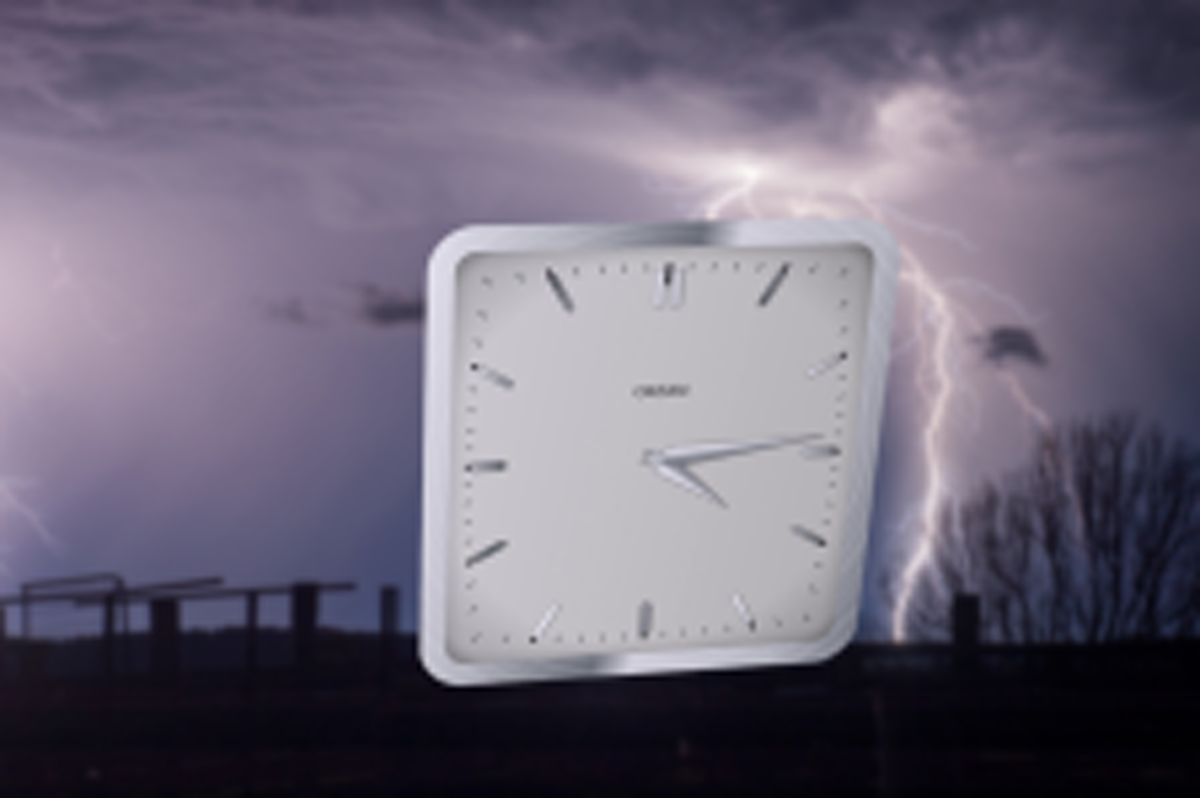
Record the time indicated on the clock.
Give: 4:14
